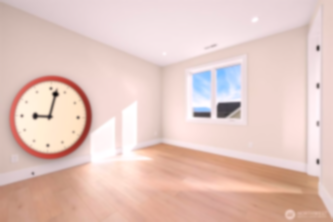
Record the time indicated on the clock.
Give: 9:02
